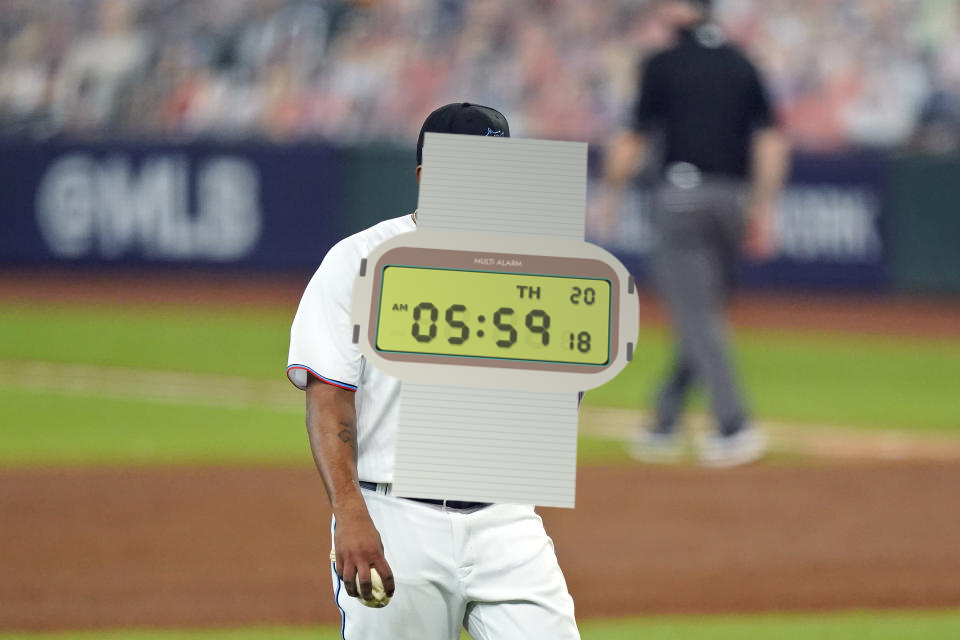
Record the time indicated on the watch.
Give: 5:59:18
